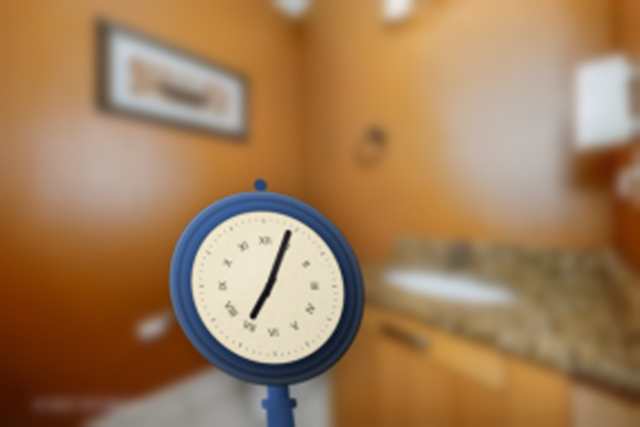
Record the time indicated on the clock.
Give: 7:04
